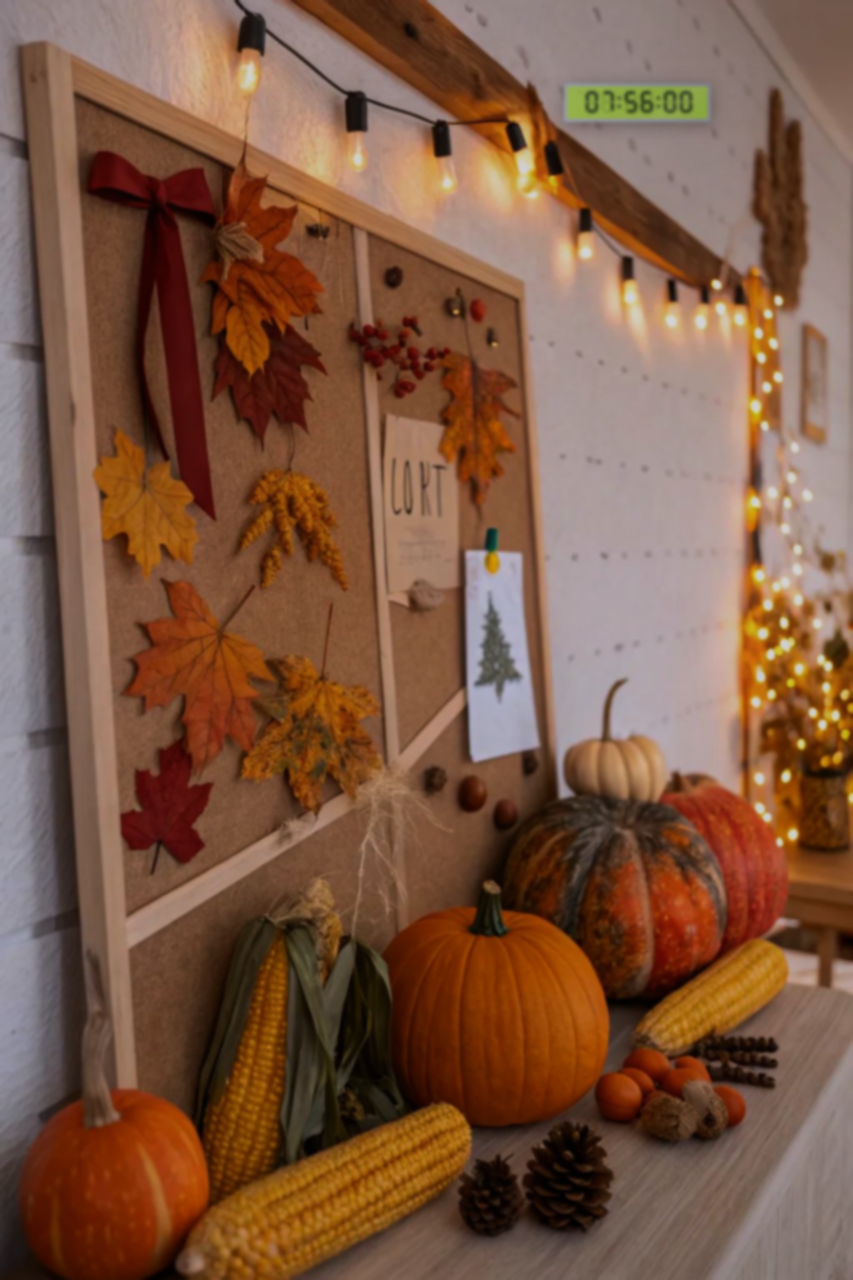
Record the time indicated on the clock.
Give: 7:56:00
